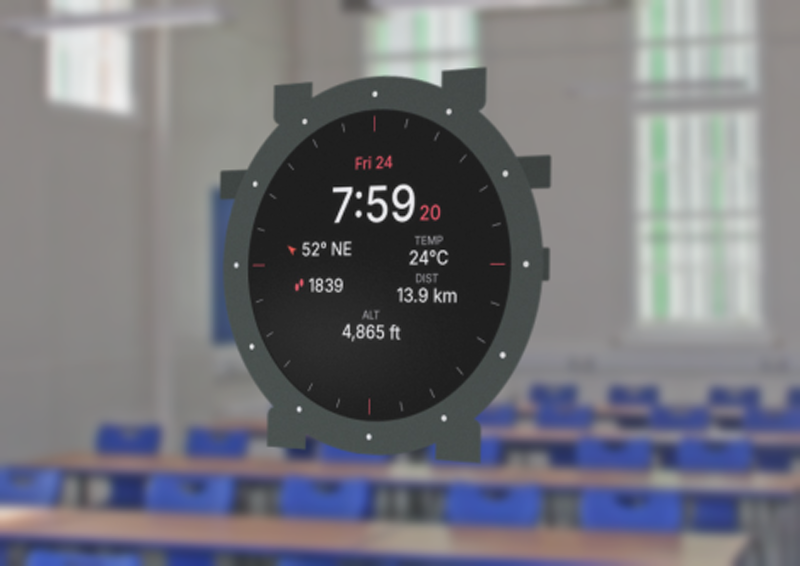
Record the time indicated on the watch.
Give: 7:59:20
